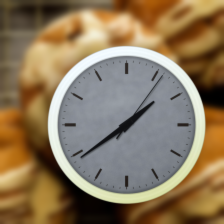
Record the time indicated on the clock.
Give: 1:39:06
